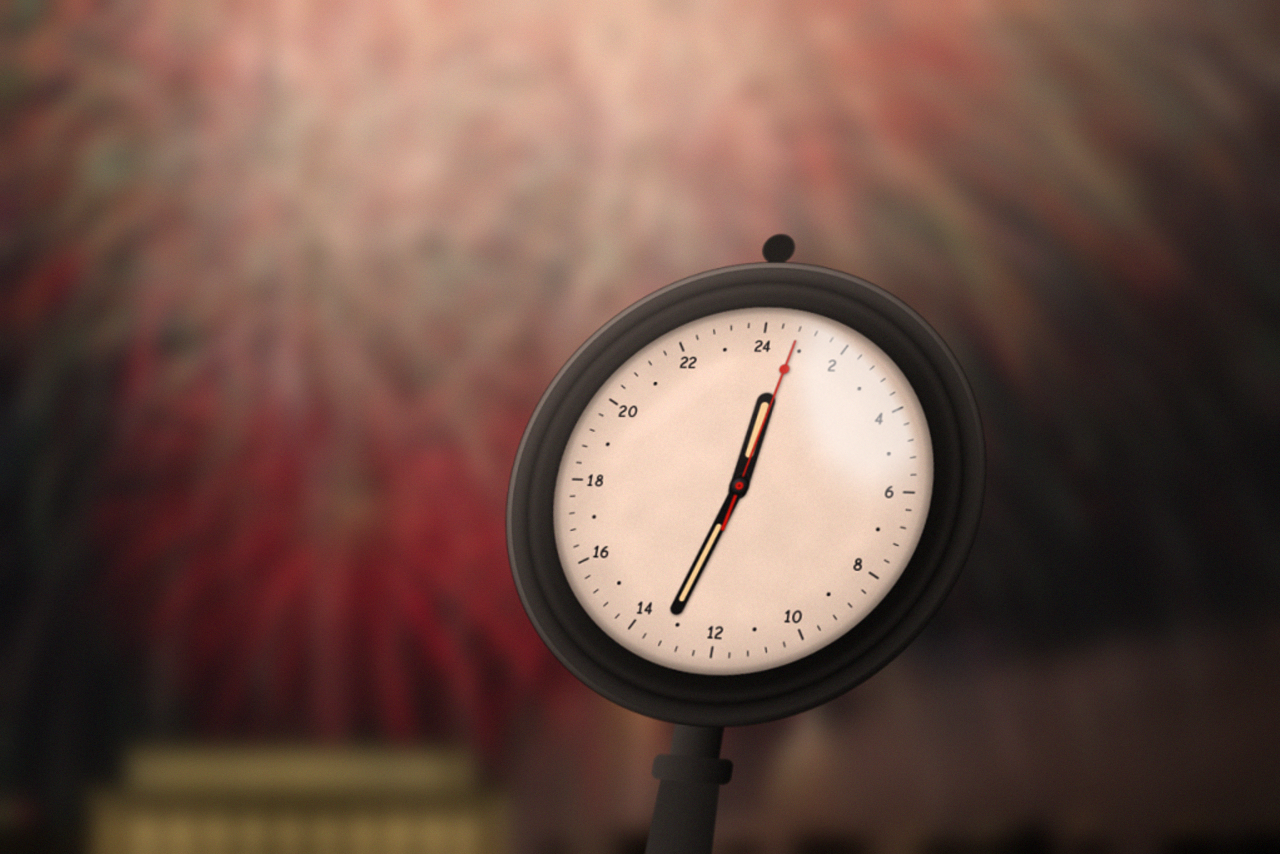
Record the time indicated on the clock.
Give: 0:33:02
